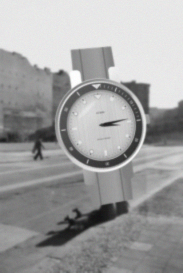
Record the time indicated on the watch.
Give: 3:14
